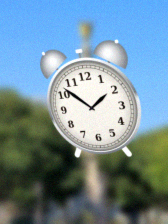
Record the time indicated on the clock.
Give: 1:52
